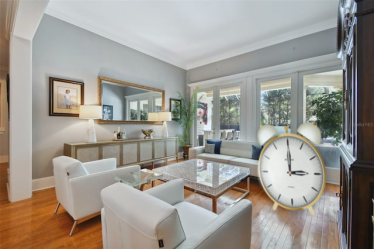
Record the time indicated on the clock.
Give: 3:00
